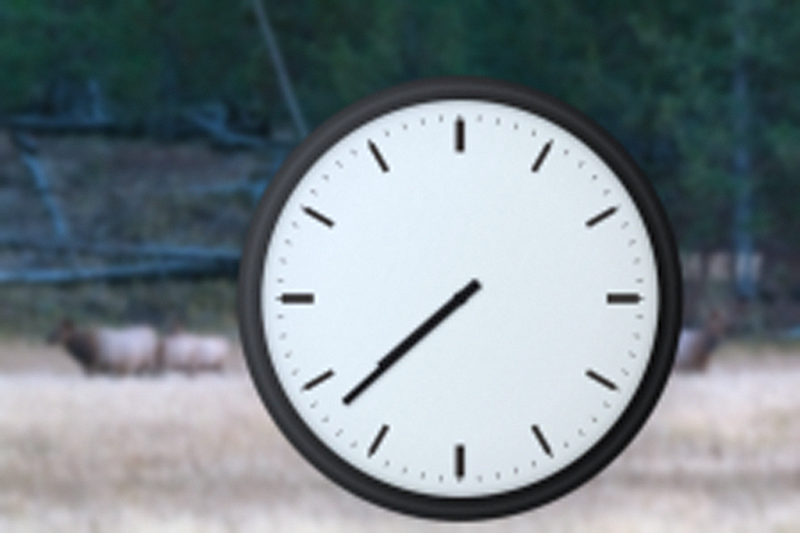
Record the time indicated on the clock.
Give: 7:38
